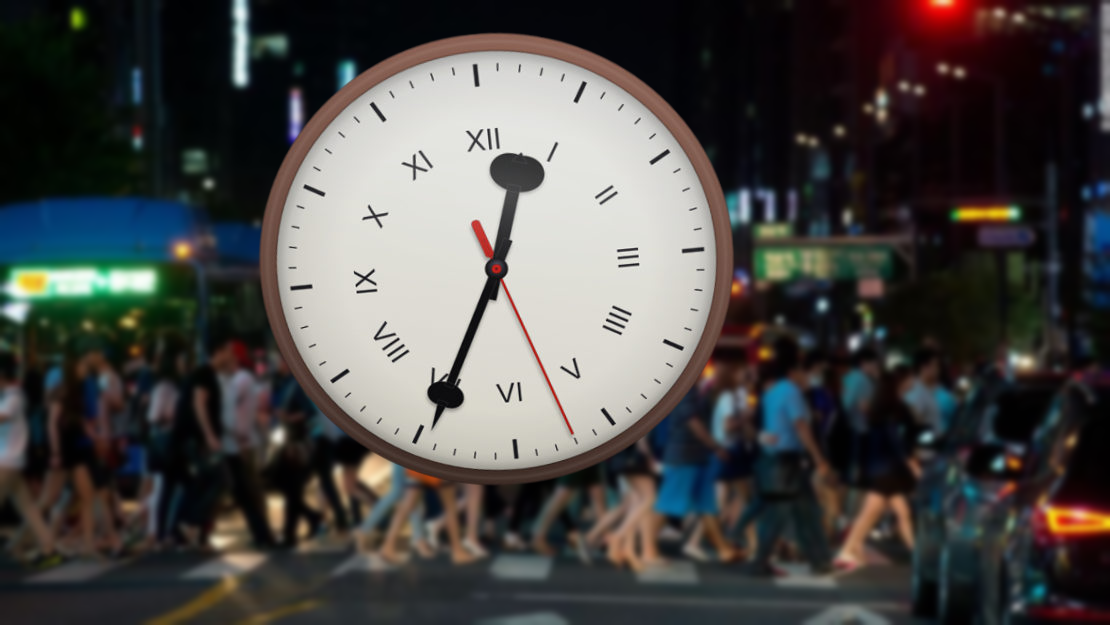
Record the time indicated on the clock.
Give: 12:34:27
